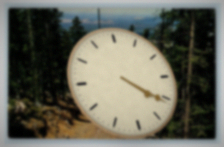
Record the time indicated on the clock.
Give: 4:21
